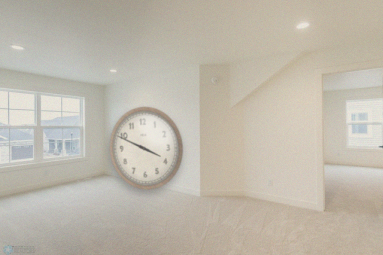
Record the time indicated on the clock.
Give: 3:49
